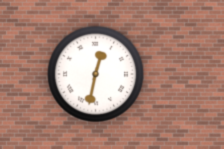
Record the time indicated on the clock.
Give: 12:32
